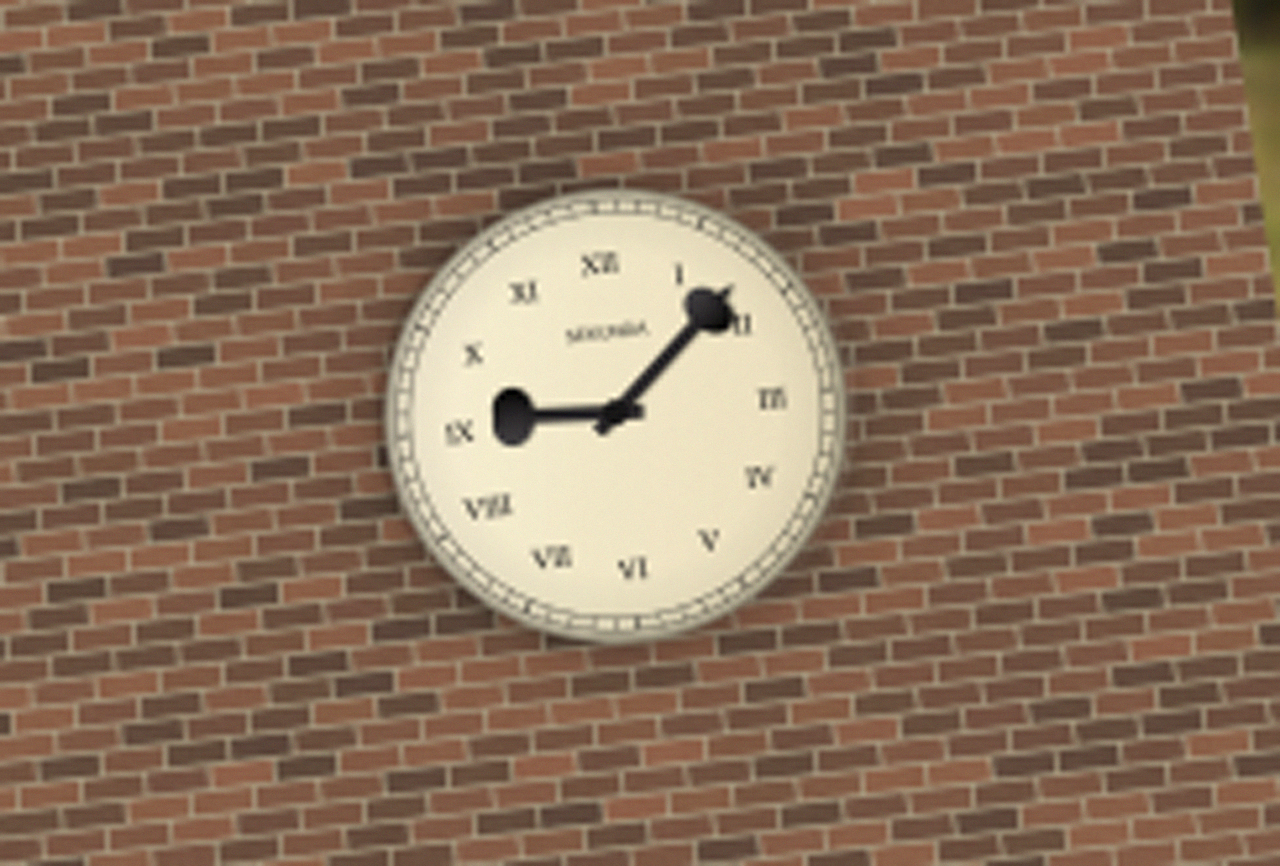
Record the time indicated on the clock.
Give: 9:08
